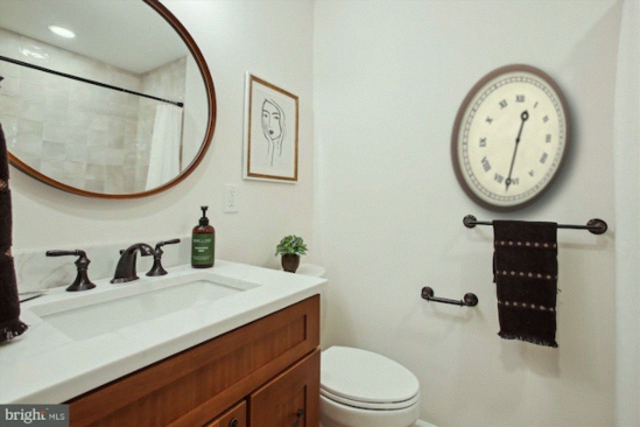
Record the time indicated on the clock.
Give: 12:32
